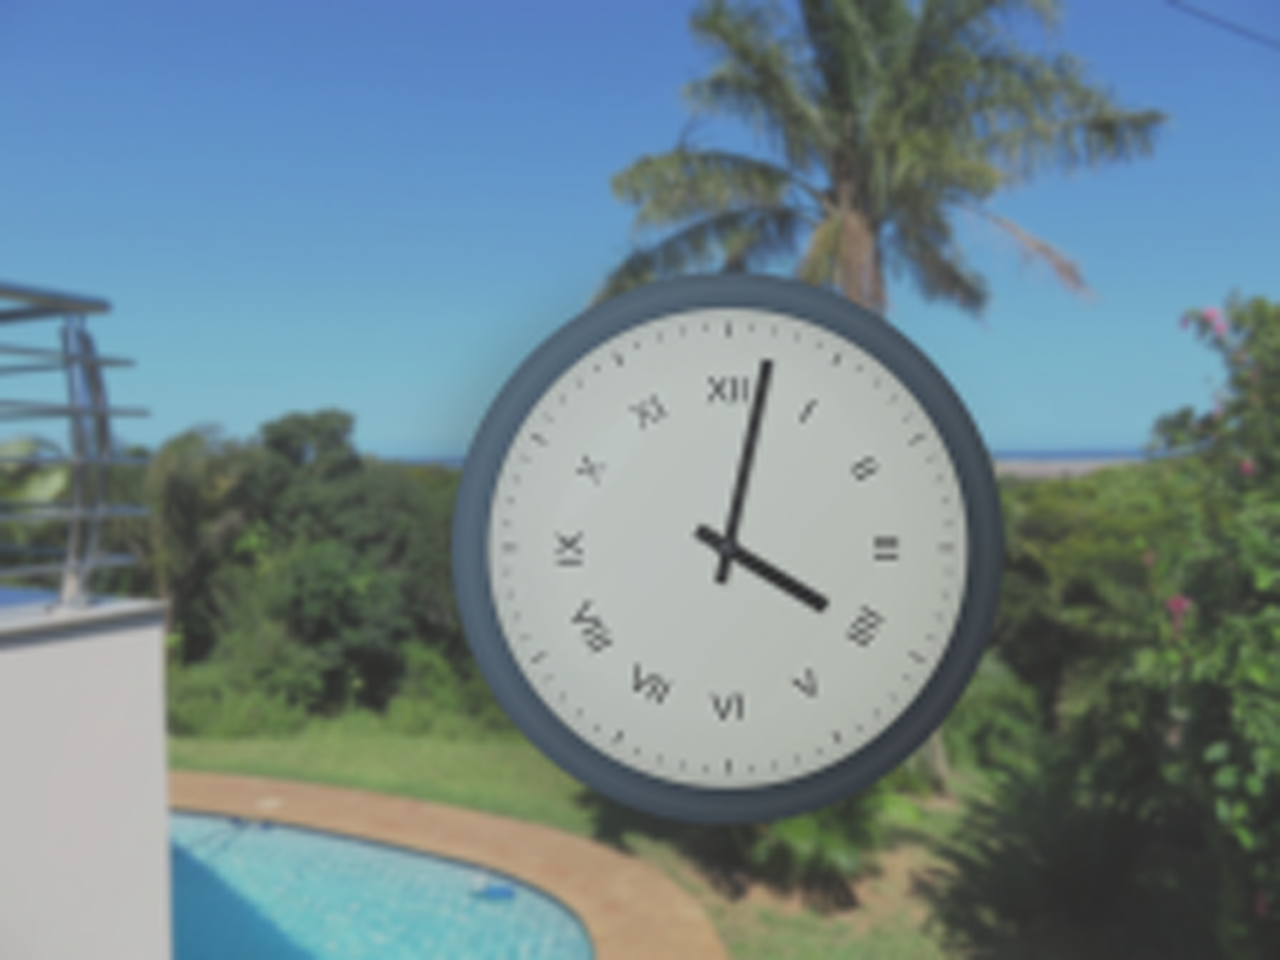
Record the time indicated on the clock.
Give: 4:02
